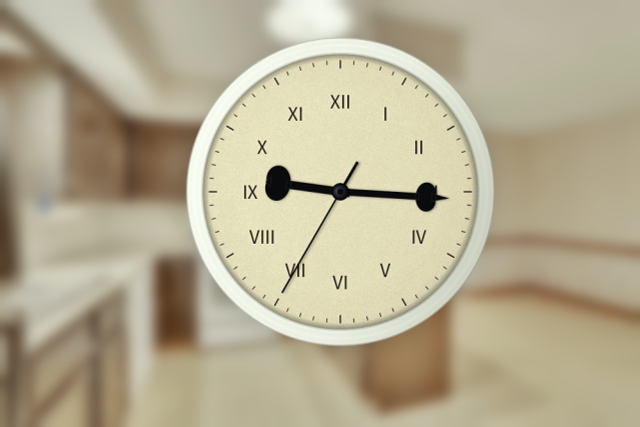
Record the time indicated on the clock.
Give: 9:15:35
